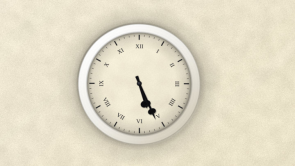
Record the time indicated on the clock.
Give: 5:26
